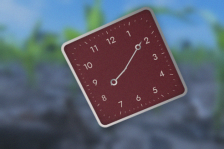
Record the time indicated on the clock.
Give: 8:09
